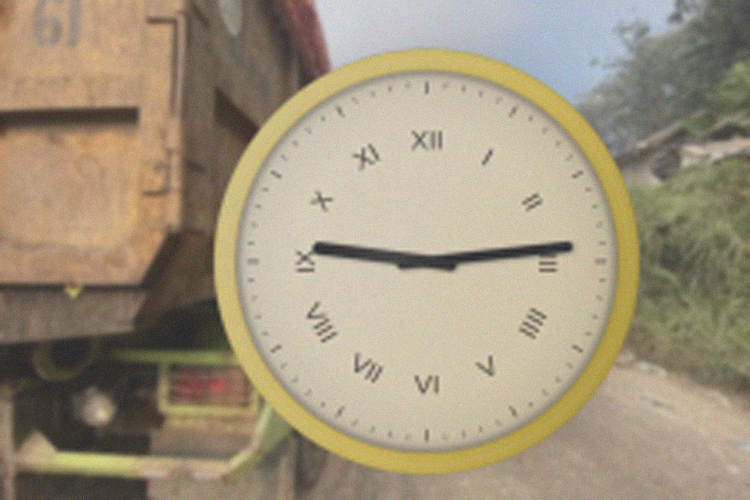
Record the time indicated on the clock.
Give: 9:14
